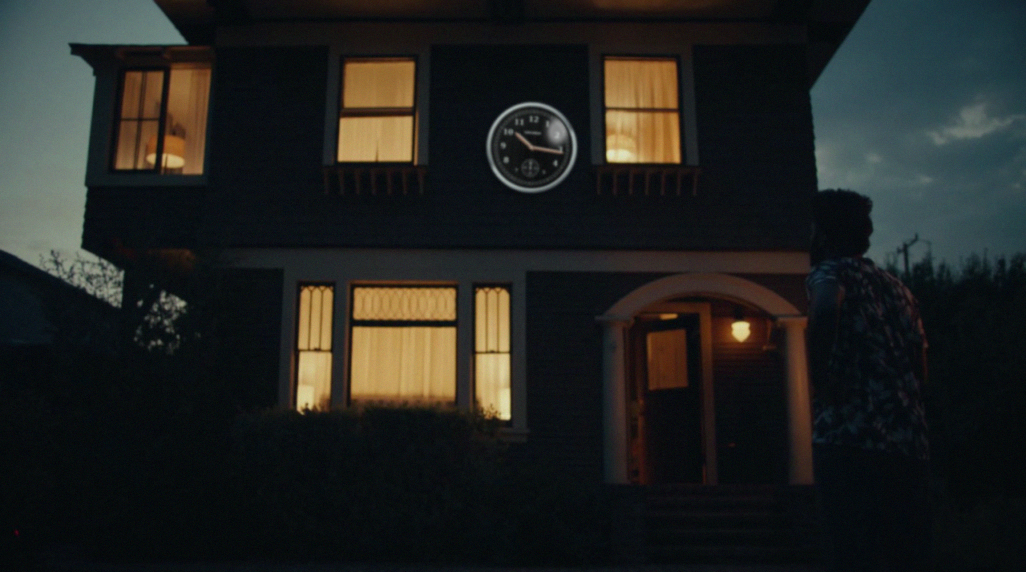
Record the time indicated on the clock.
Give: 10:16
